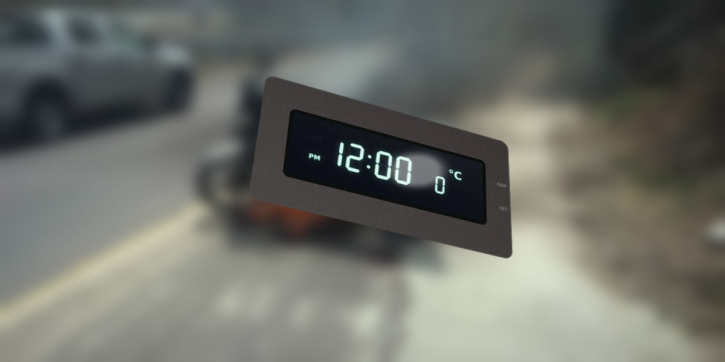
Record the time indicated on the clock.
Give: 12:00
